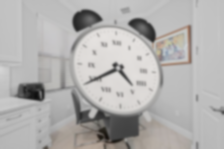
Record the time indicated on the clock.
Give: 4:40
